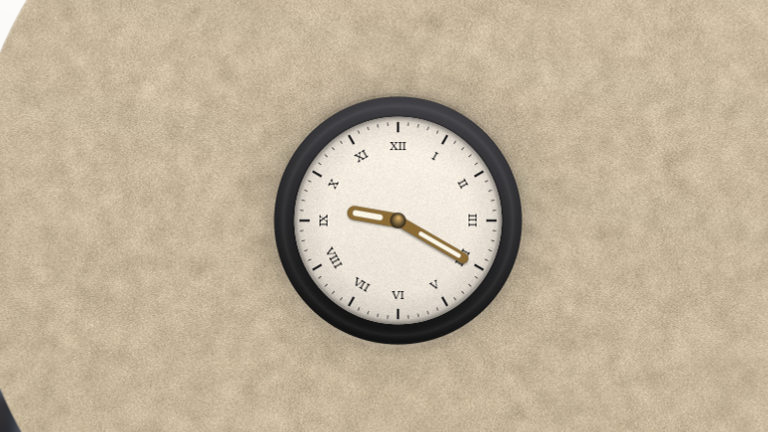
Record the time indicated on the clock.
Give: 9:20
